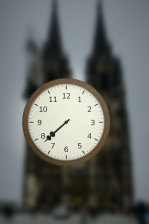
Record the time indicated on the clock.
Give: 7:38
